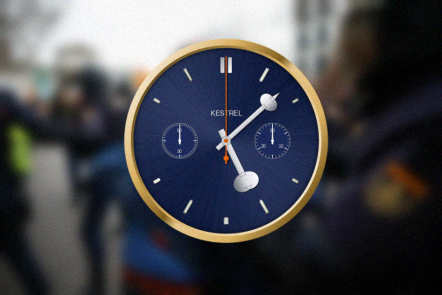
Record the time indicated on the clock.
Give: 5:08
